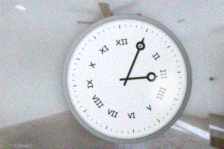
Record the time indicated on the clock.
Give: 3:05
